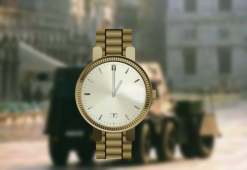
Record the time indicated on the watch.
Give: 1:00
